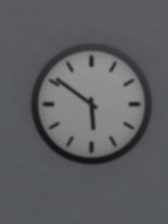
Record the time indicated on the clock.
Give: 5:51
